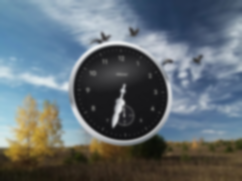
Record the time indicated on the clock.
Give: 6:33
